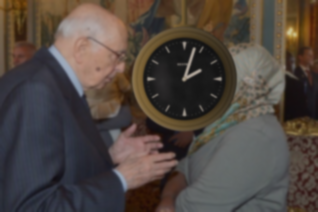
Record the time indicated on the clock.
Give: 2:03
